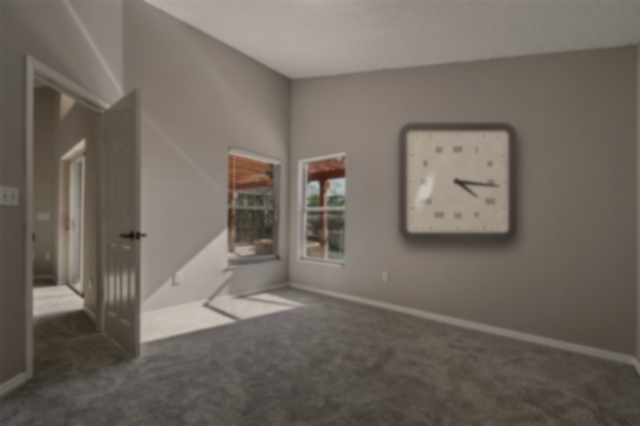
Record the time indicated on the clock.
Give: 4:16
